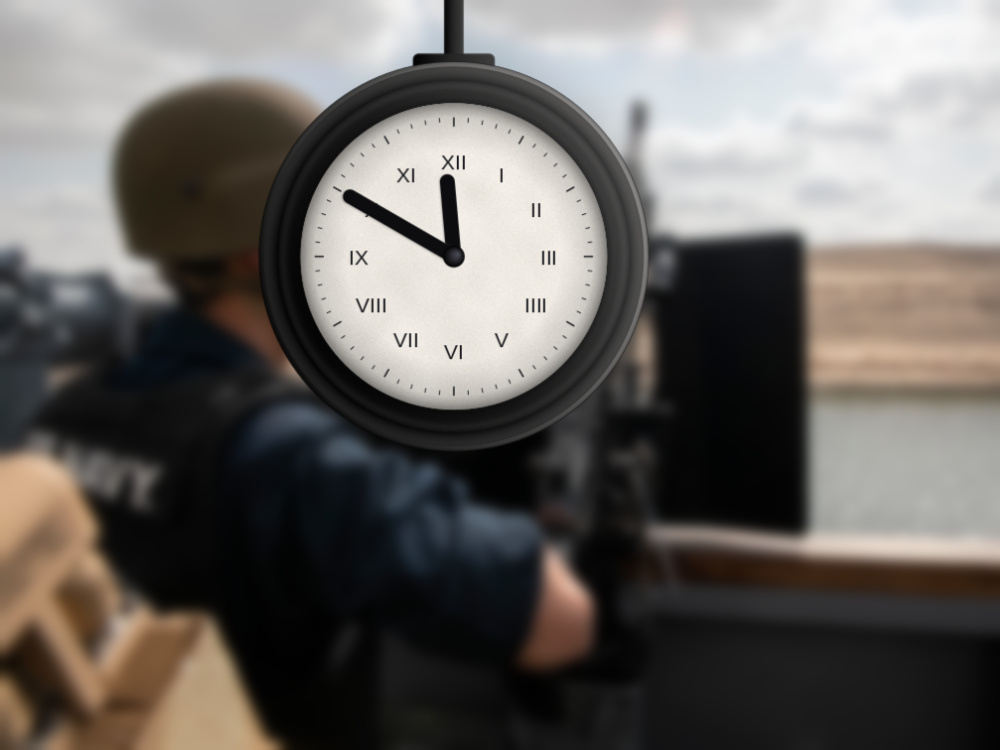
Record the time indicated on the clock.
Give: 11:50
